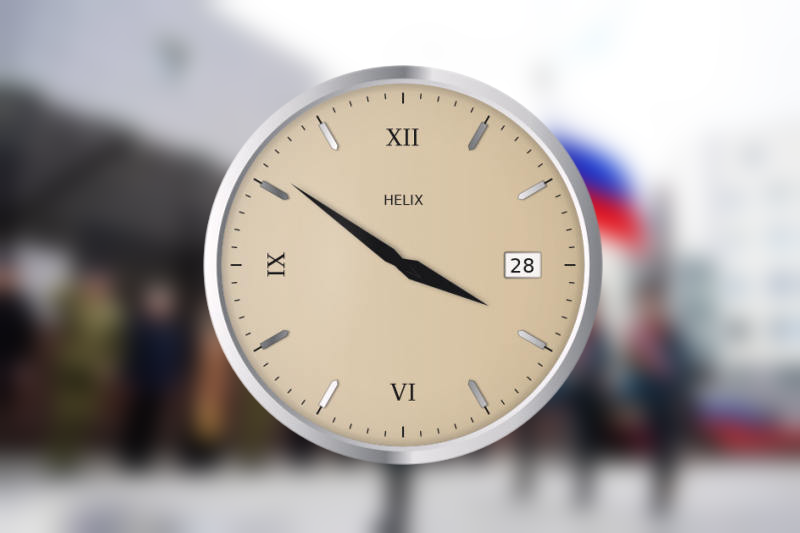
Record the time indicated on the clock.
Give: 3:51
